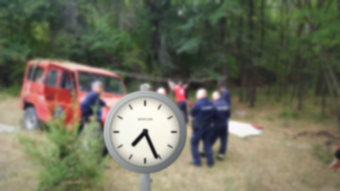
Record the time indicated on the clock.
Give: 7:26
